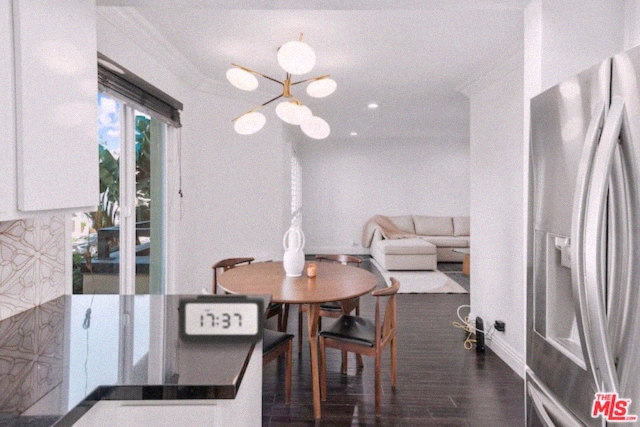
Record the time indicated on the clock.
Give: 17:37
